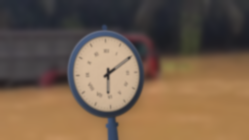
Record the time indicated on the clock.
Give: 6:10
